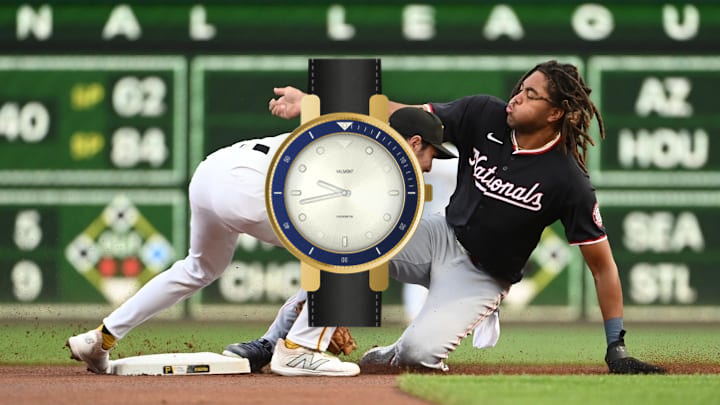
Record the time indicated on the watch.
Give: 9:43
